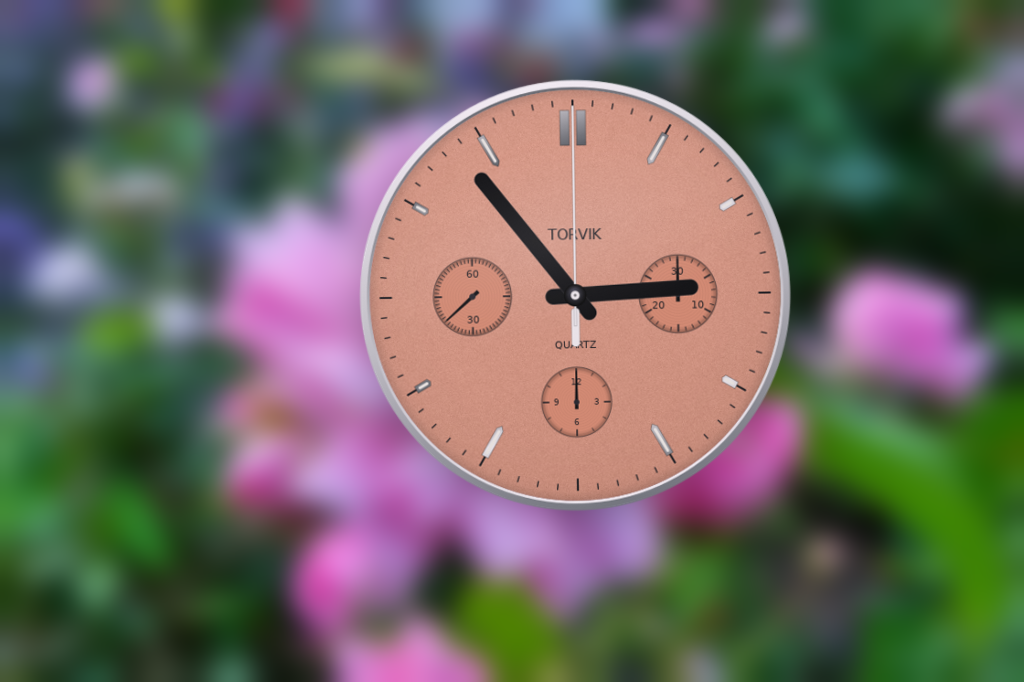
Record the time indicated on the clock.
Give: 2:53:38
